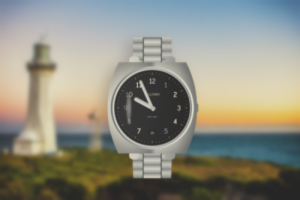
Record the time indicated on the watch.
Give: 9:56
